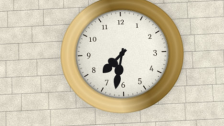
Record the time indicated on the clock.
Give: 7:32
